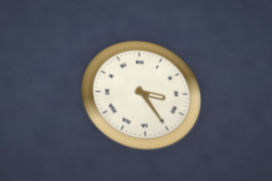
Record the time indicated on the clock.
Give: 3:25
